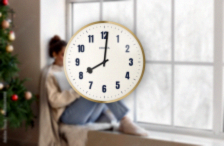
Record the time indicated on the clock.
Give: 8:01
